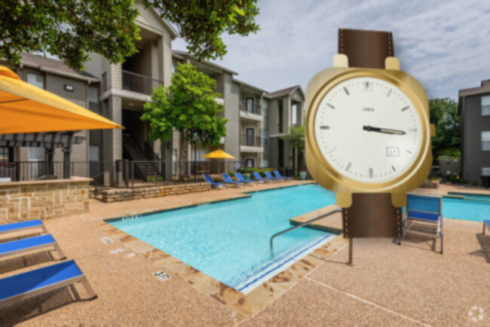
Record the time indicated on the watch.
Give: 3:16
